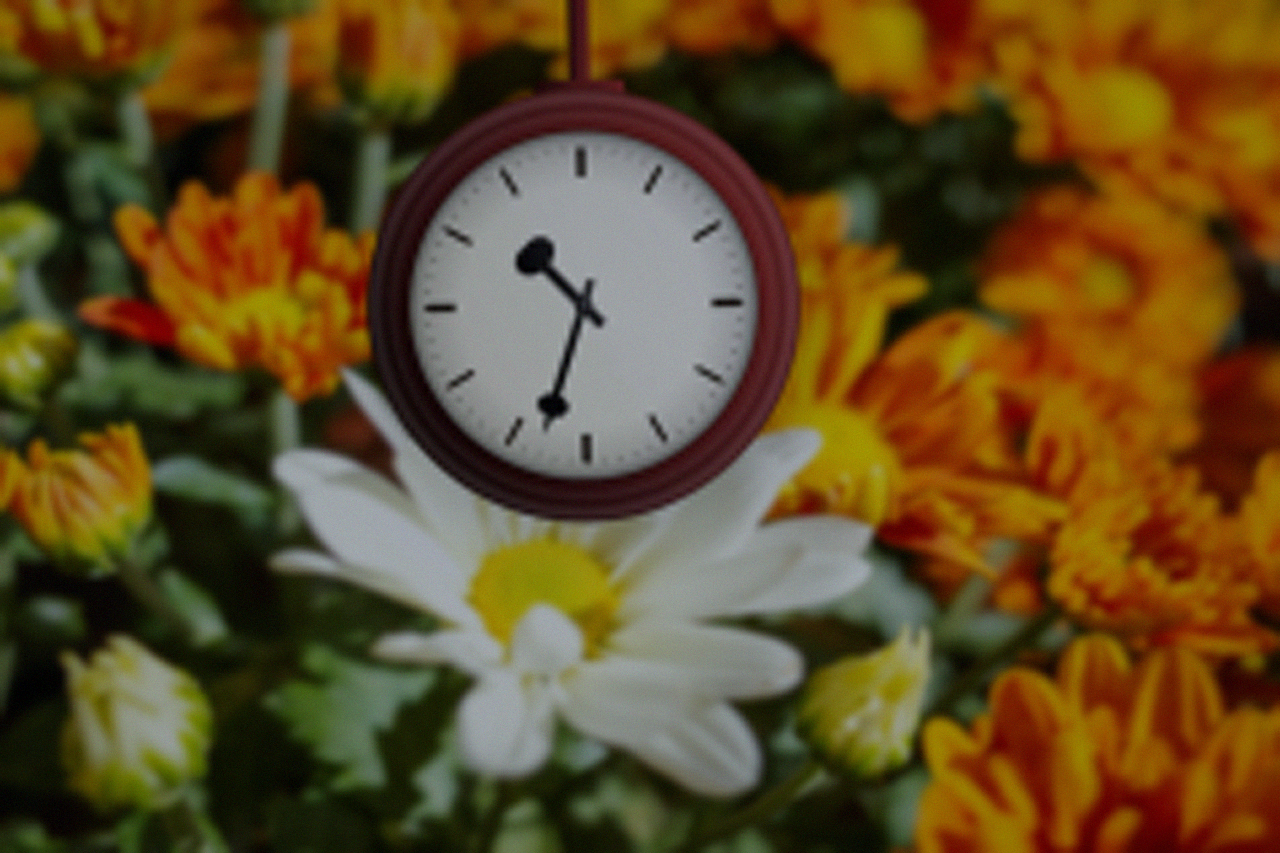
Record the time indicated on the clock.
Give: 10:33
